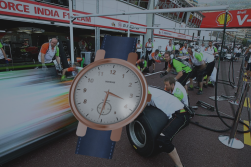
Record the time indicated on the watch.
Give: 3:31
